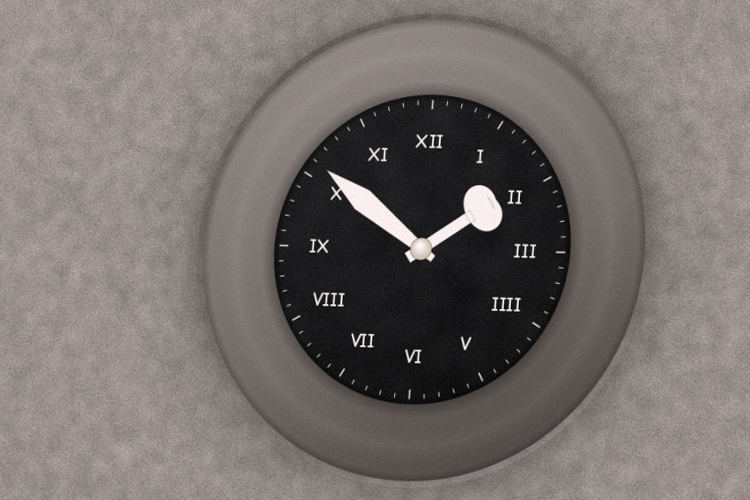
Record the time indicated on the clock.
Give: 1:51
